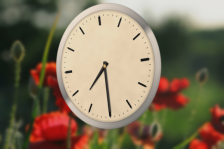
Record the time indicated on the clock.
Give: 7:30
